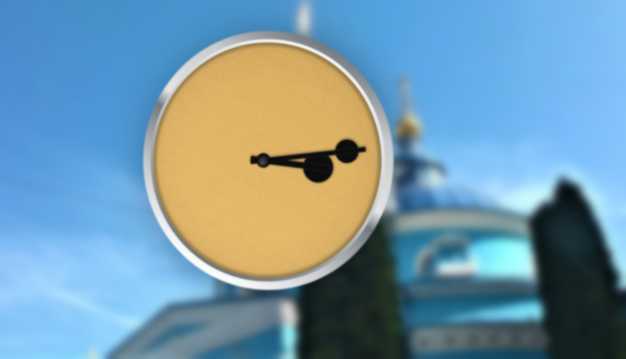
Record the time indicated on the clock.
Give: 3:14
